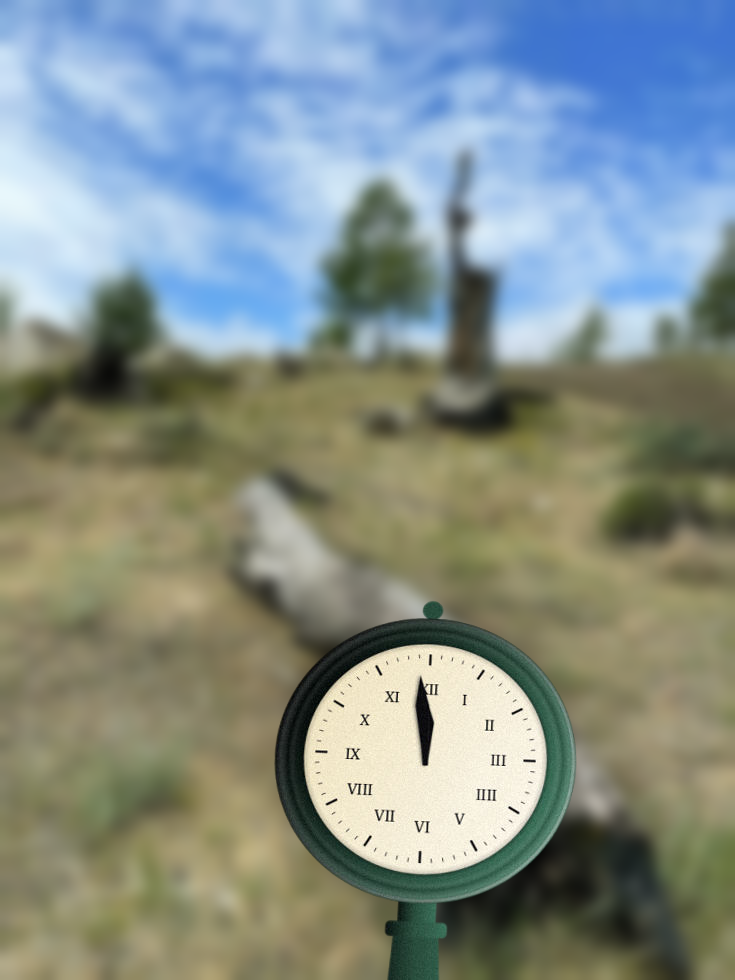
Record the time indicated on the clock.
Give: 11:59
